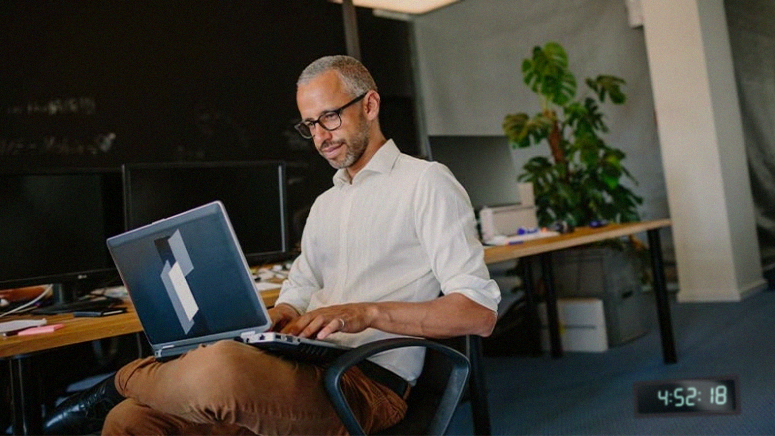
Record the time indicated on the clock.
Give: 4:52:18
